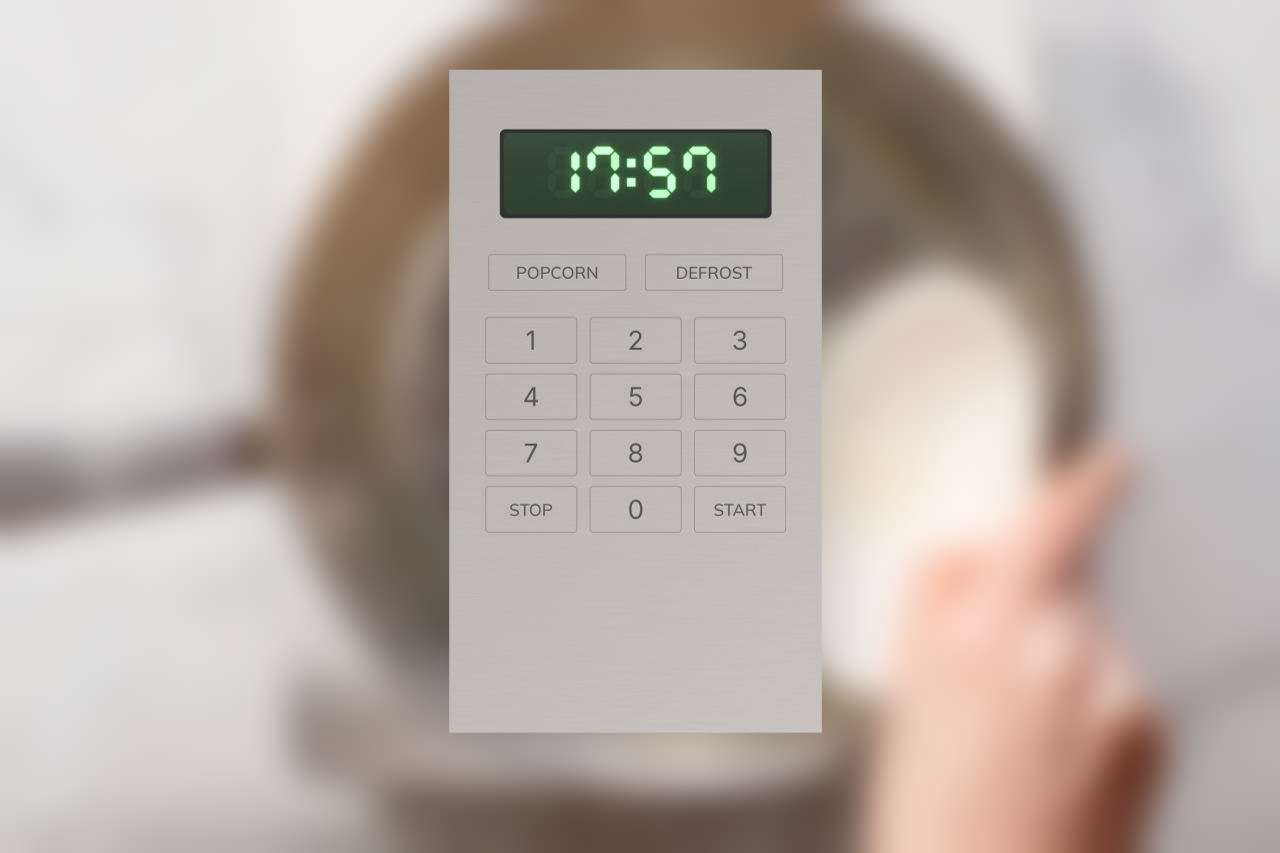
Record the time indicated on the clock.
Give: 17:57
